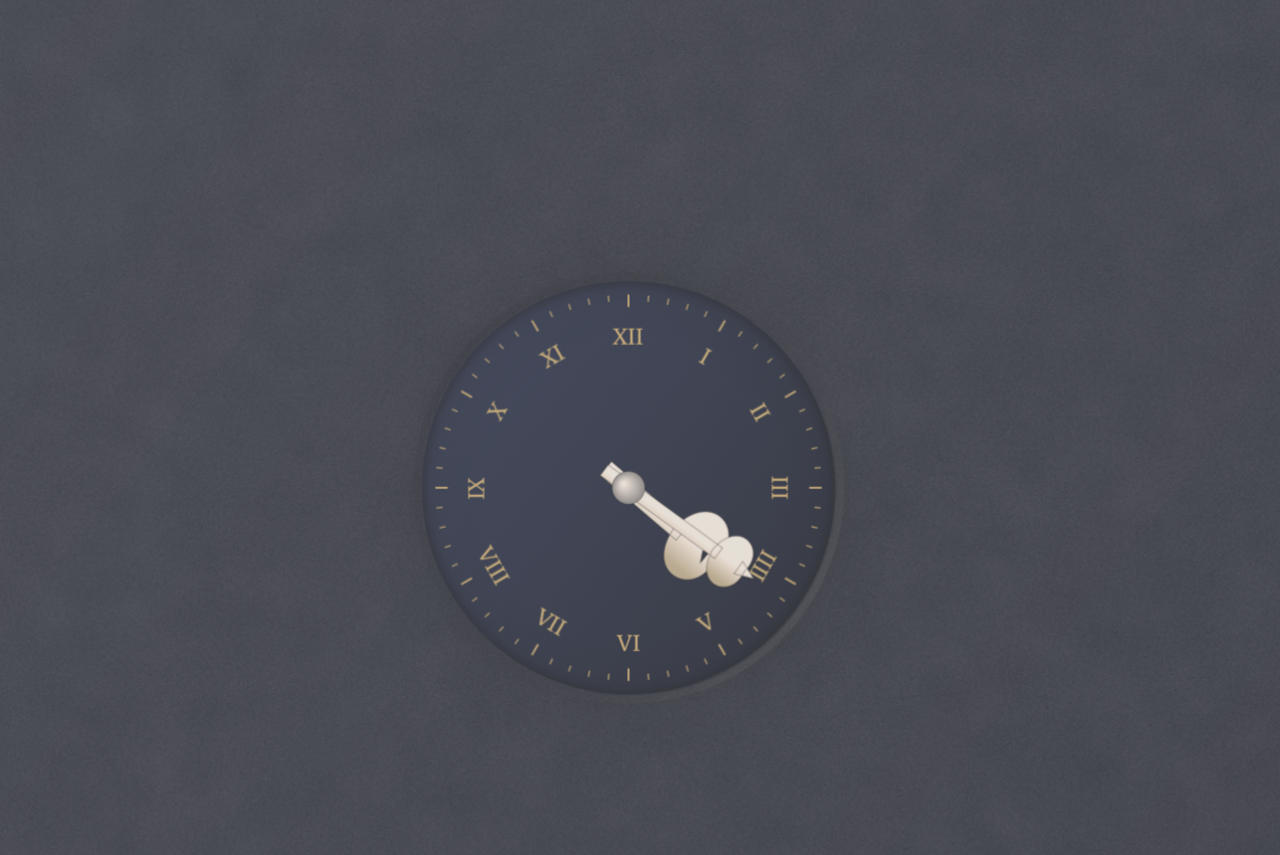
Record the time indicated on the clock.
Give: 4:21
